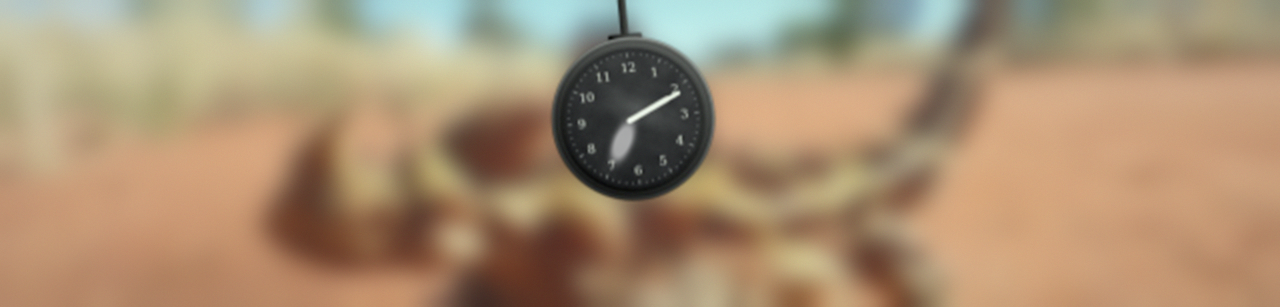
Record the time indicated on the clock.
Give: 2:11
